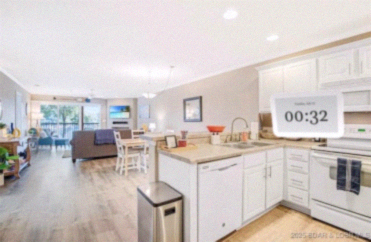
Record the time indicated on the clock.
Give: 0:32
